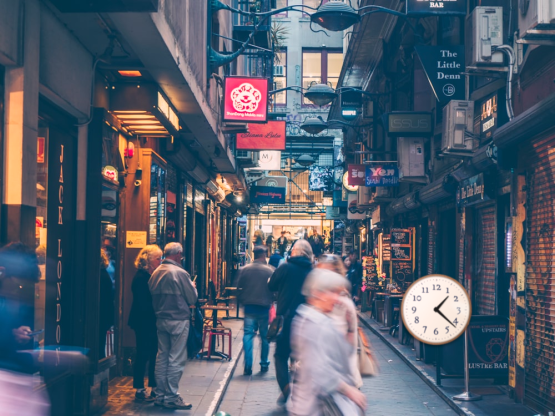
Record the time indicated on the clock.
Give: 1:22
